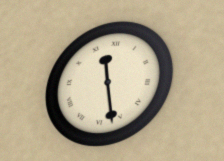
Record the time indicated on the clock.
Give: 11:27
